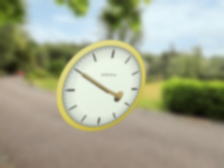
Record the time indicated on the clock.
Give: 3:50
